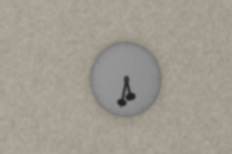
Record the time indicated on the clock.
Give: 5:32
